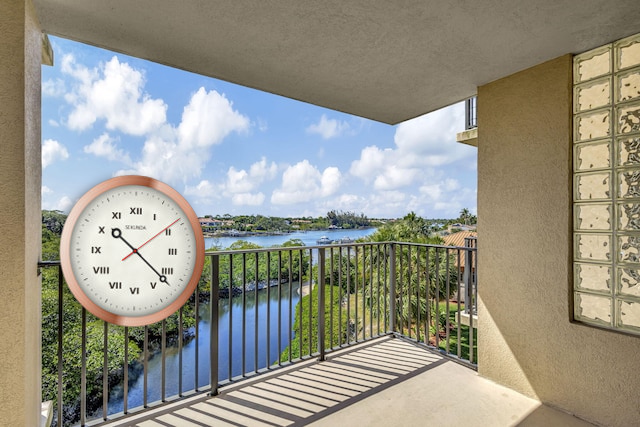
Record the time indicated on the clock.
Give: 10:22:09
